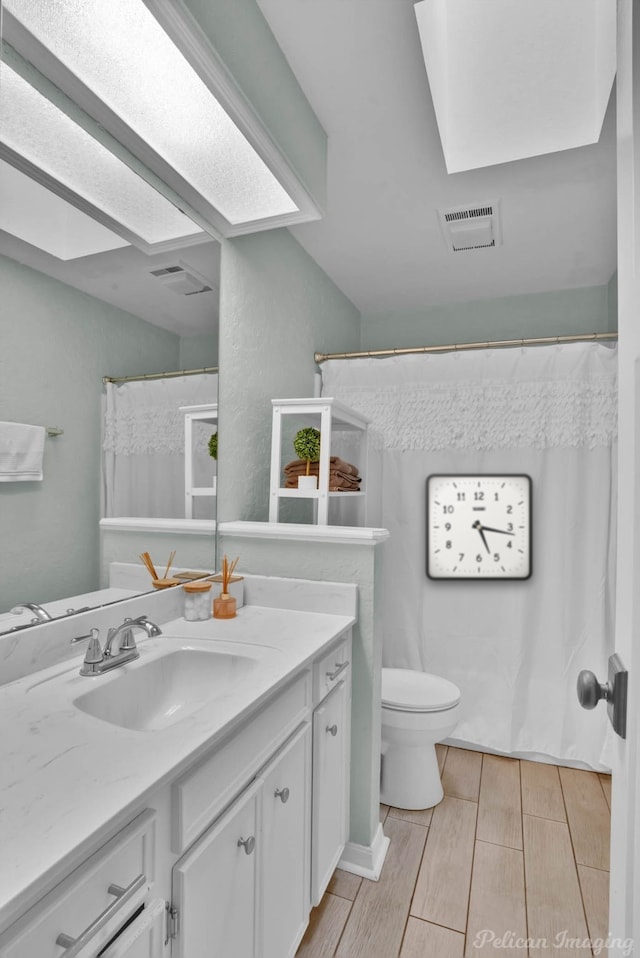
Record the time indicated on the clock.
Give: 5:17
